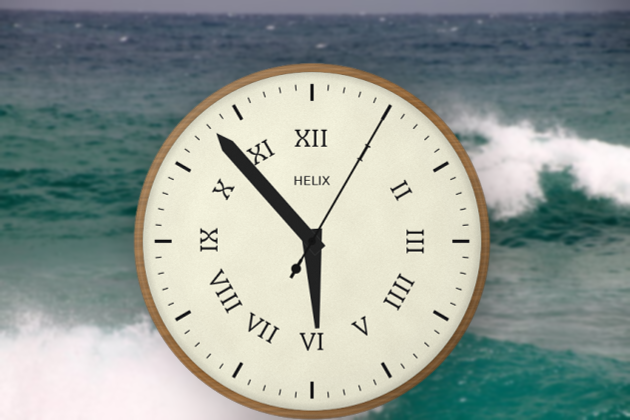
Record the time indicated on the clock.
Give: 5:53:05
